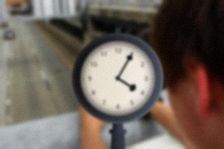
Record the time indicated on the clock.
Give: 4:05
